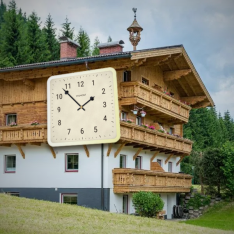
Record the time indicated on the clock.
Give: 1:53
